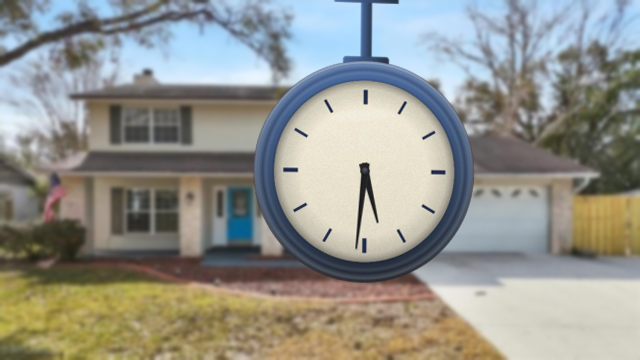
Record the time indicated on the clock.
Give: 5:31
